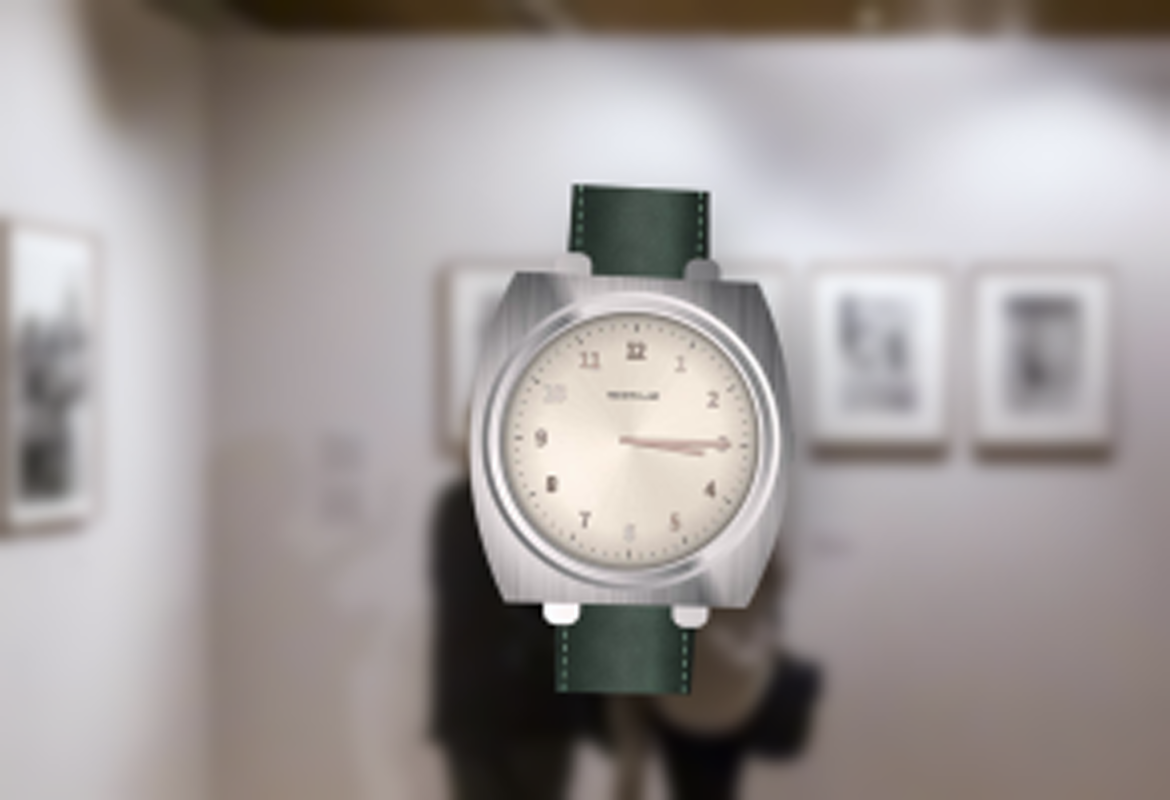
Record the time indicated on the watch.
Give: 3:15
